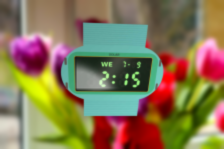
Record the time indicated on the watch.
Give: 2:15
